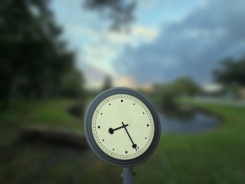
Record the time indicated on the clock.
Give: 8:26
